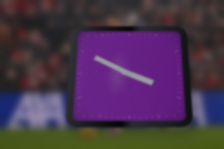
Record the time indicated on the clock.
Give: 3:50
